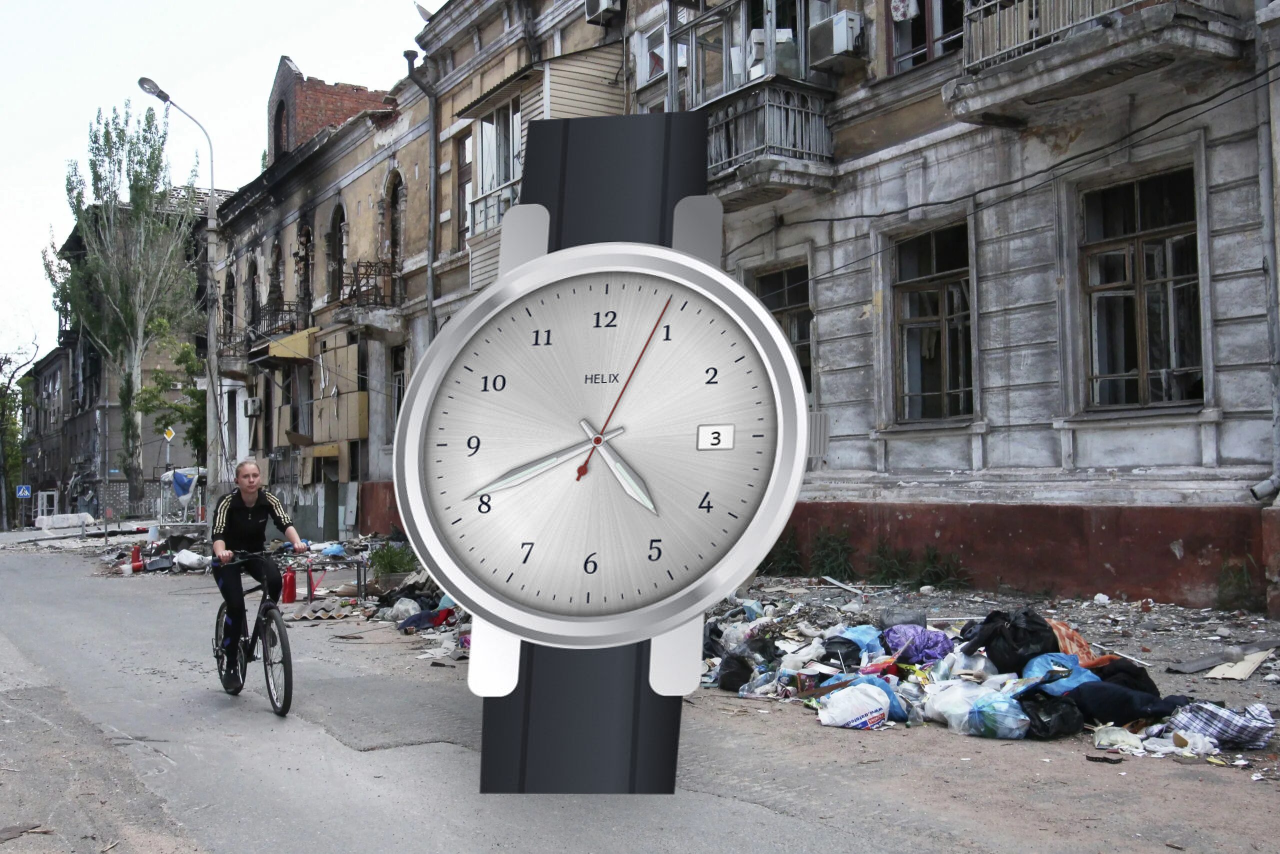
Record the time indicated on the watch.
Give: 4:41:04
